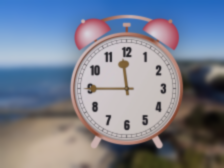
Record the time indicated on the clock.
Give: 11:45
